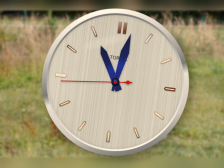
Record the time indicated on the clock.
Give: 11:01:44
